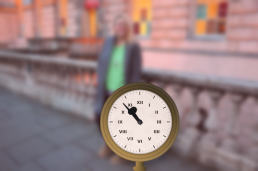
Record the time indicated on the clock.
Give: 10:53
